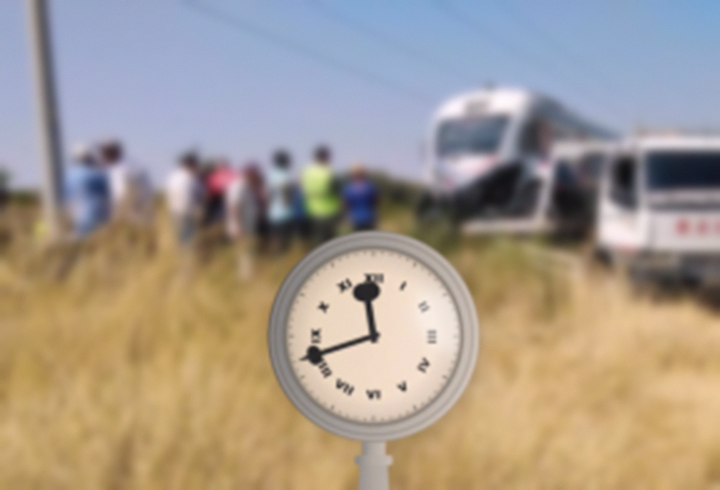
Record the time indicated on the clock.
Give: 11:42
